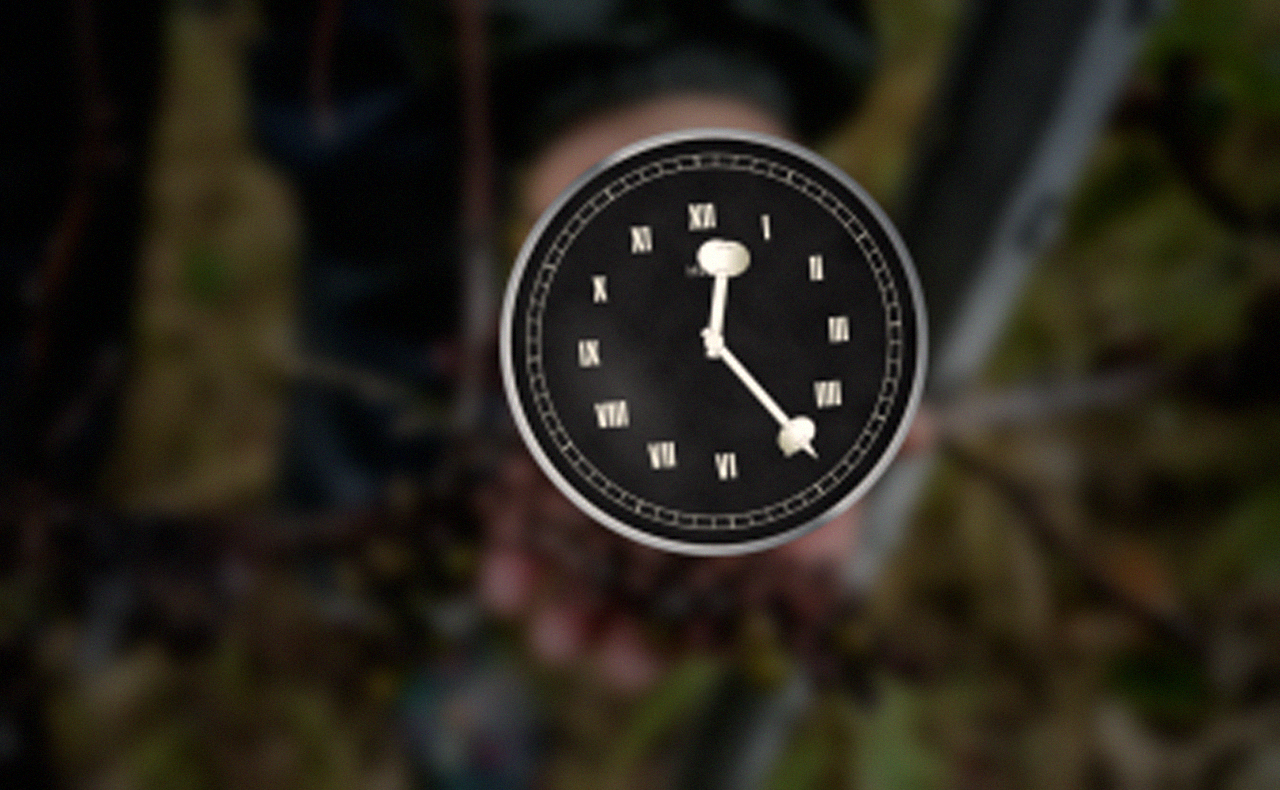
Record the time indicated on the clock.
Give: 12:24
